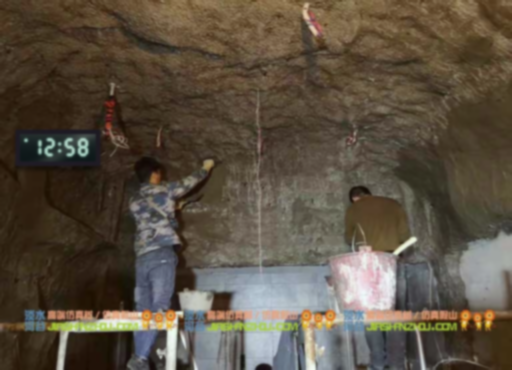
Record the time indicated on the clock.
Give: 12:58
